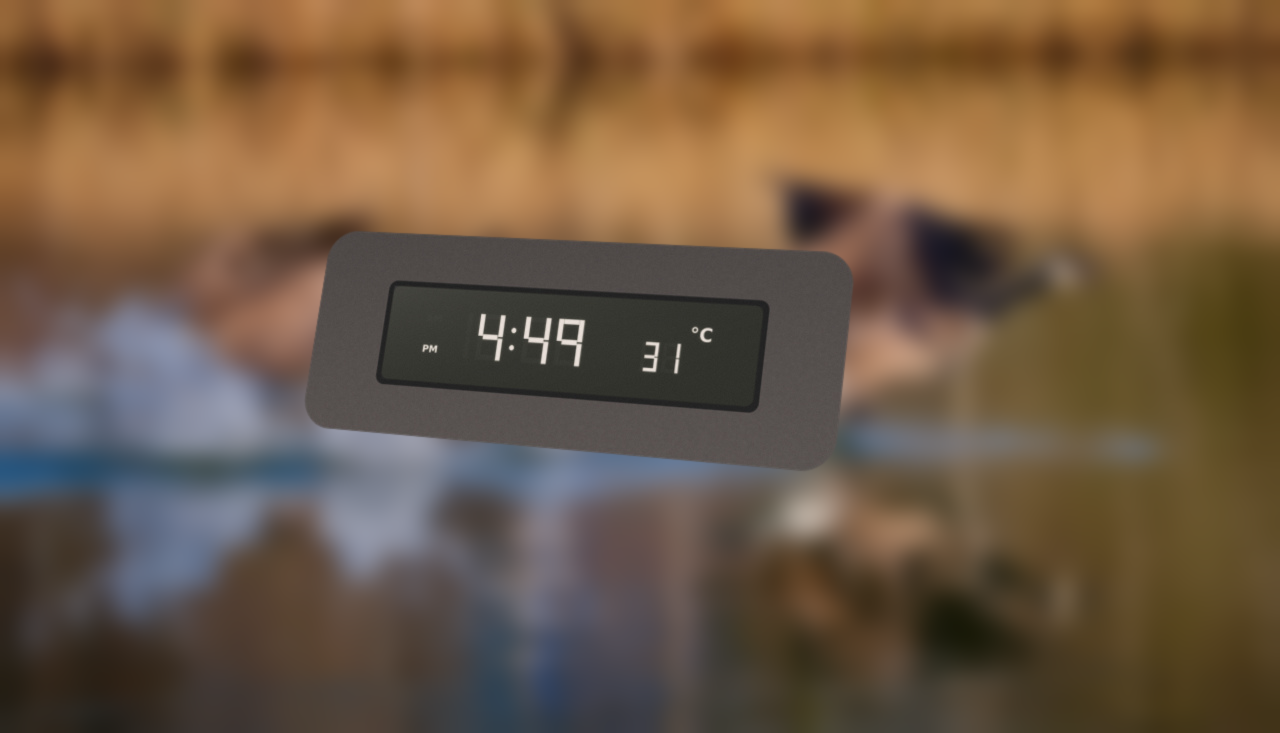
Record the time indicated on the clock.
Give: 4:49
